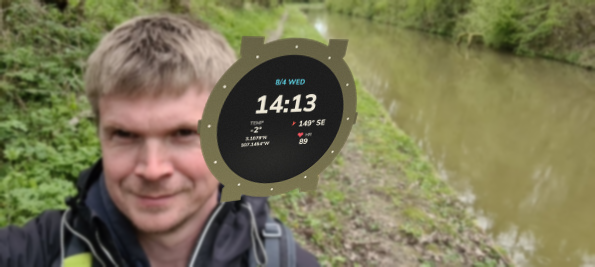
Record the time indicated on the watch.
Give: 14:13
